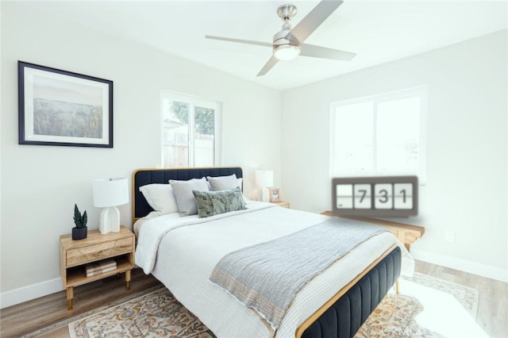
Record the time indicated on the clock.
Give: 7:31
